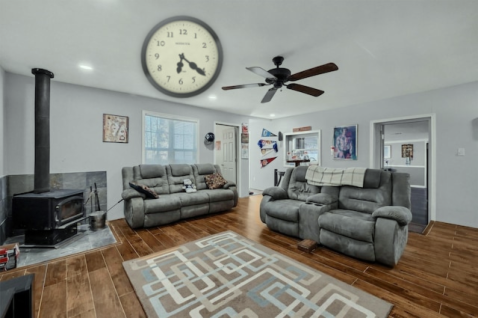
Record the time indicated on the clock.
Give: 6:21
